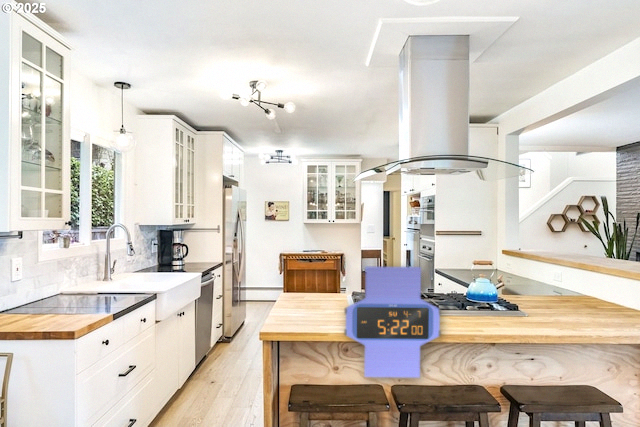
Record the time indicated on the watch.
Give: 5:22
